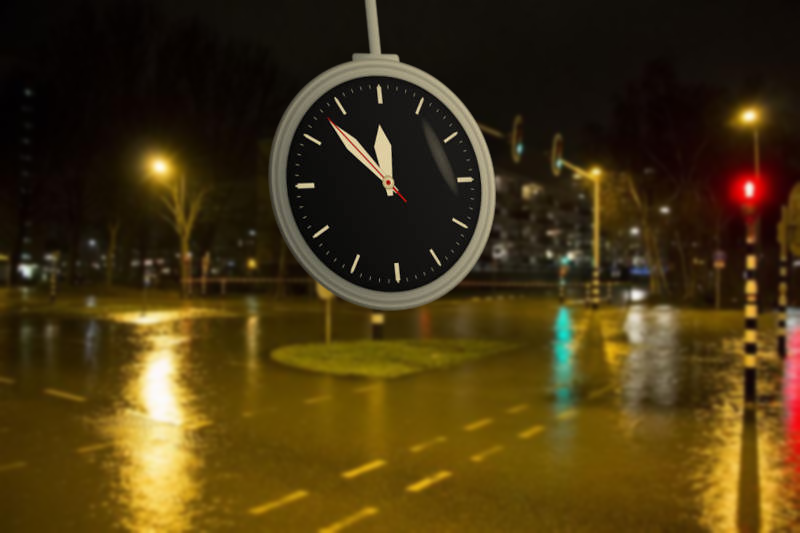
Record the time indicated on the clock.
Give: 11:52:53
